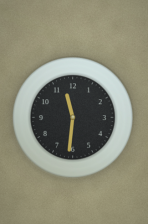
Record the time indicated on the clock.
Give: 11:31
